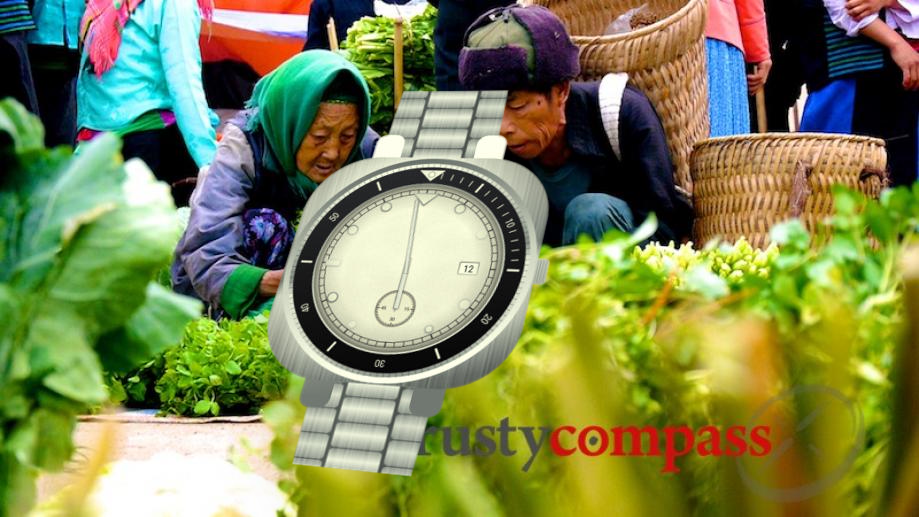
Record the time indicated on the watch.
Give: 5:59
